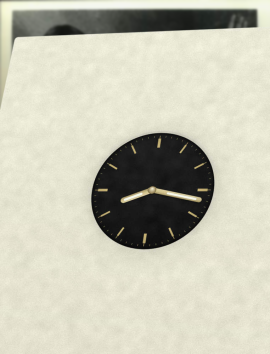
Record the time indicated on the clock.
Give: 8:17
